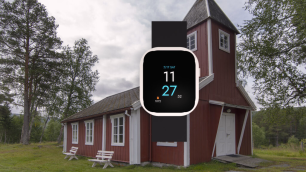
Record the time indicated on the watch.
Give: 11:27
